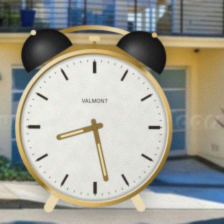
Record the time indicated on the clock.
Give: 8:28
